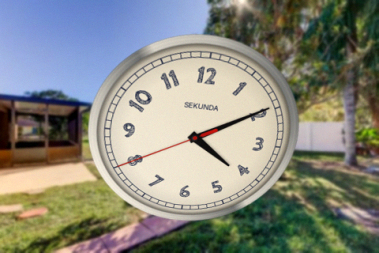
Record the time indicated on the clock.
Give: 4:09:40
